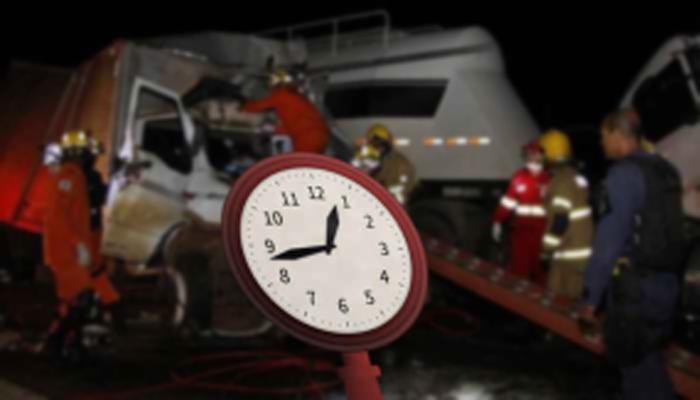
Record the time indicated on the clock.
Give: 12:43
